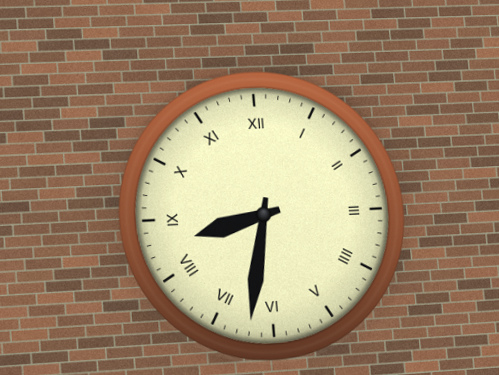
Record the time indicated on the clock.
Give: 8:32
